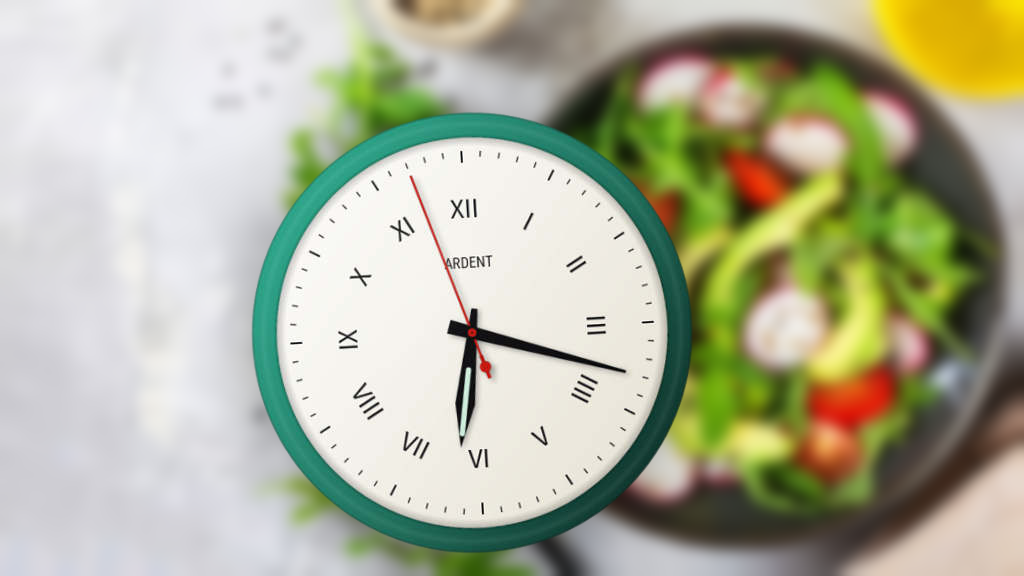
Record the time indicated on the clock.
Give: 6:17:57
